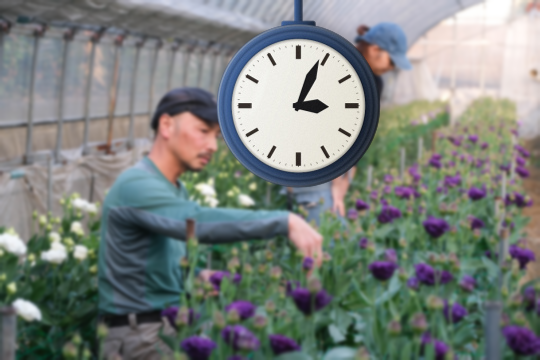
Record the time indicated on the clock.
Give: 3:04
